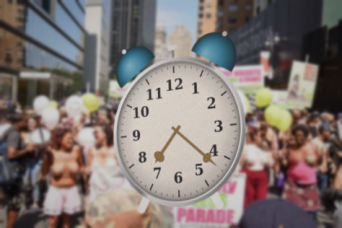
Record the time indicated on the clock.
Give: 7:22
